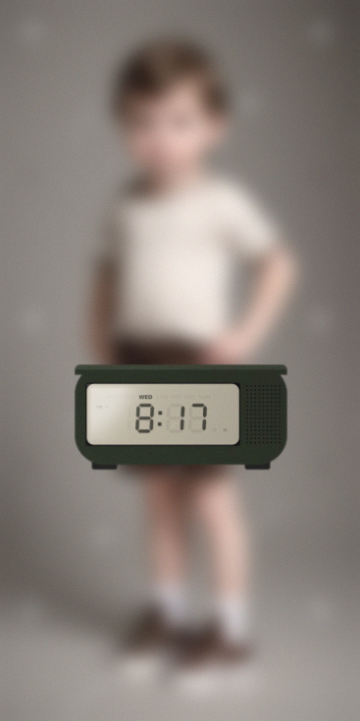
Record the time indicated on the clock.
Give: 8:17
